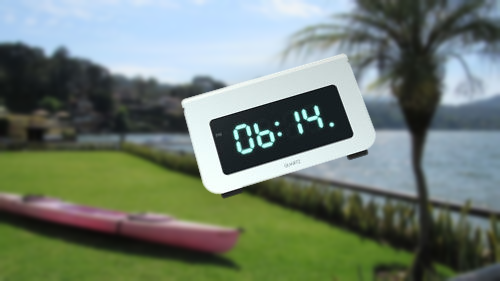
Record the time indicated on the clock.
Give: 6:14
